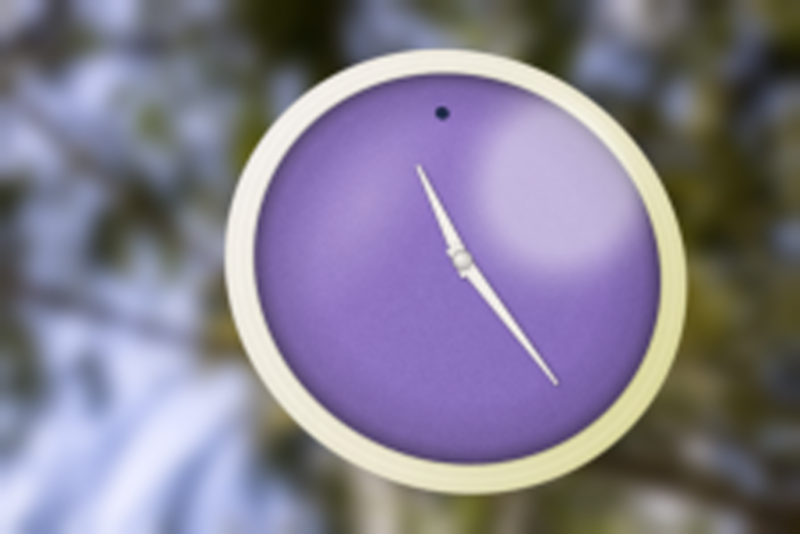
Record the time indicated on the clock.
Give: 11:25
